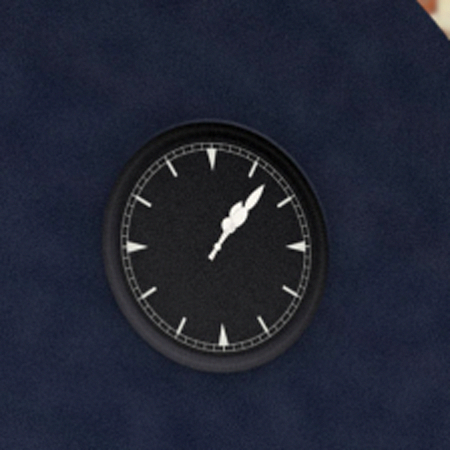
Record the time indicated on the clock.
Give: 1:07
